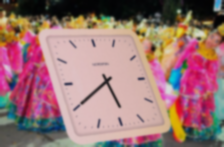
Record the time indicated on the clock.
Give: 5:40
